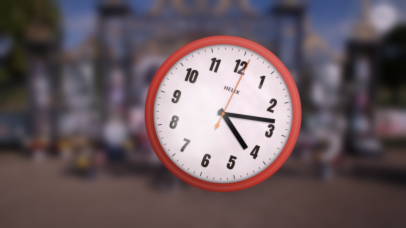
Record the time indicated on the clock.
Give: 4:13:01
